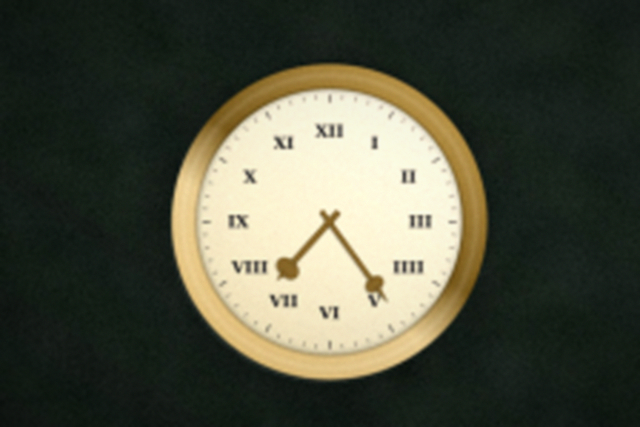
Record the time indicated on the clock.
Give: 7:24
